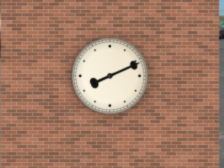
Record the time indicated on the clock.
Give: 8:11
